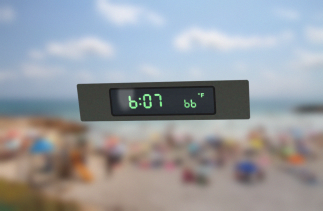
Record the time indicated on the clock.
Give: 6:07
